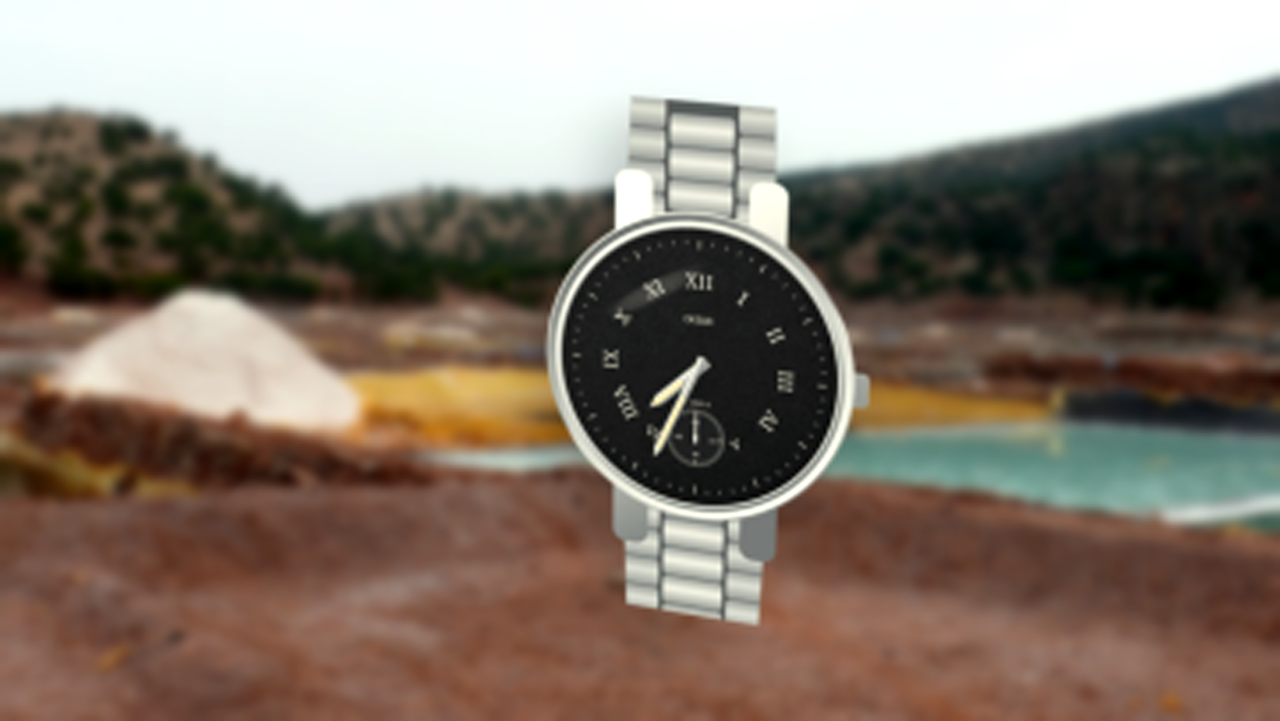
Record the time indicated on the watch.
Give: 7:34
